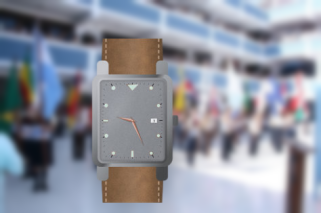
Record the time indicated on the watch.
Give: 9:26
